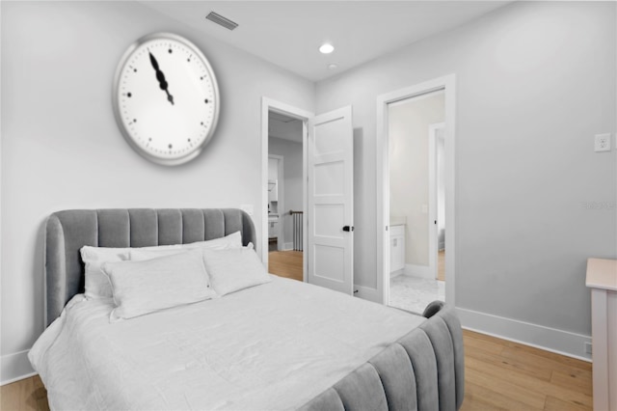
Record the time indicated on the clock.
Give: 10:55
